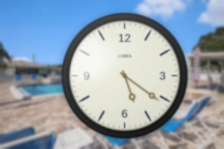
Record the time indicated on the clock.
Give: 5:21
